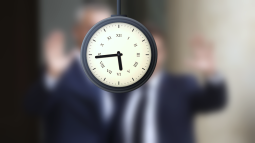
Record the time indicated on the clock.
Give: 5:44
